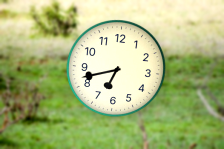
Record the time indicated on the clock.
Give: 6:42
